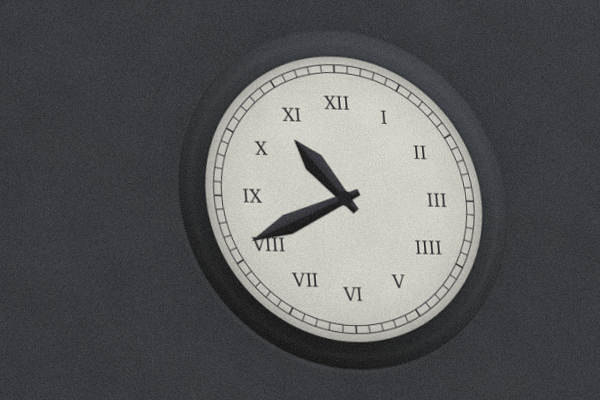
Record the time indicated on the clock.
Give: 10:41
